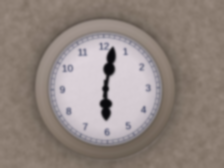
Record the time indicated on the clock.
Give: 6:02
